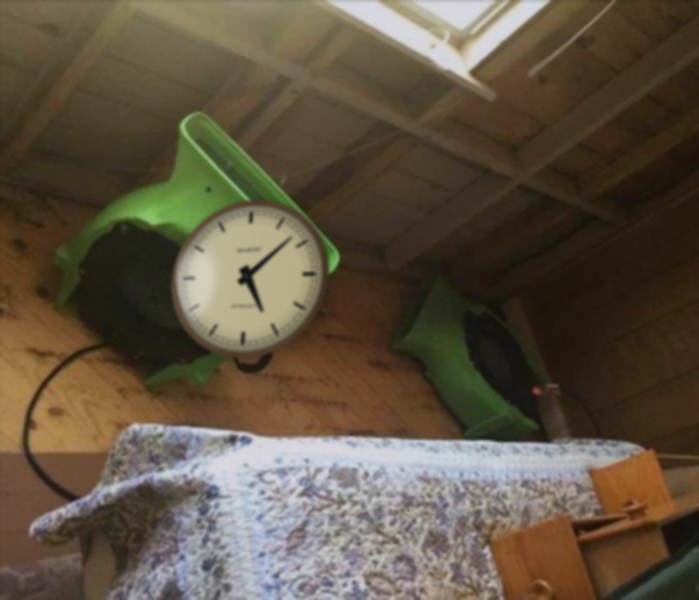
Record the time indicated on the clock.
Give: 5:08
